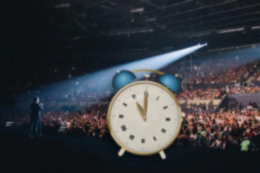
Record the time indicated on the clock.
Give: 11:00
